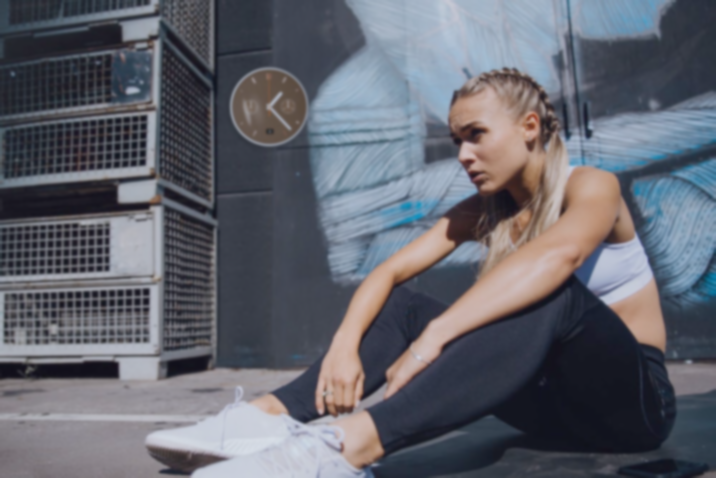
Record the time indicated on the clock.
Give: 1:23
